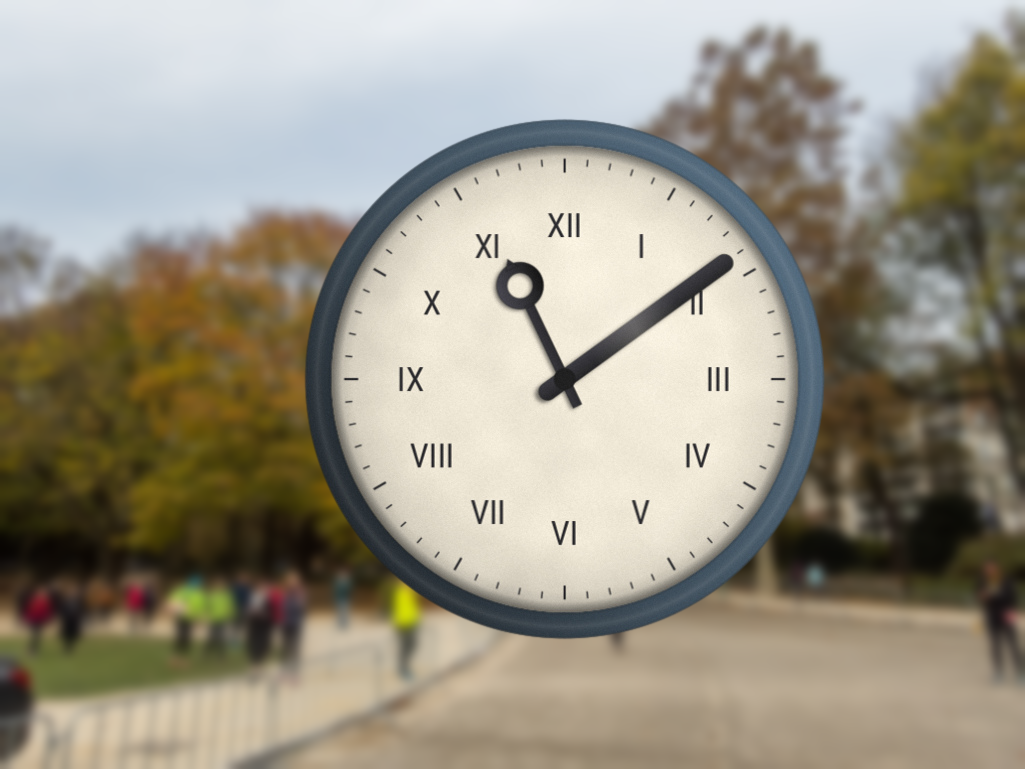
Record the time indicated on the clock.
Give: 11:09
